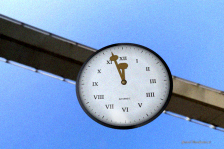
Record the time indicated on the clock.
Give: 11:57
